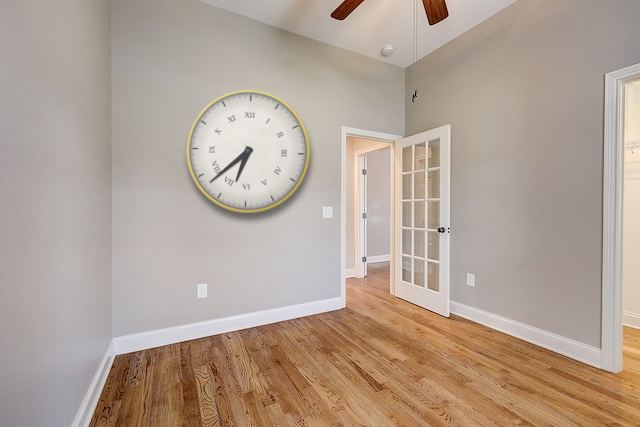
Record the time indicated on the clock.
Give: 6:38
